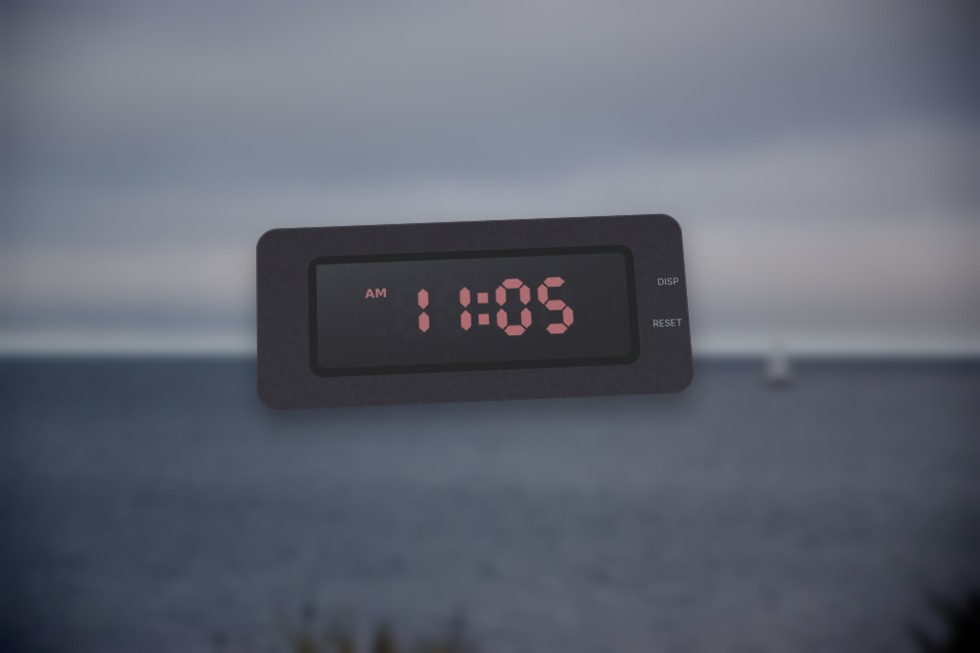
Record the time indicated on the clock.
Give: 11:05
